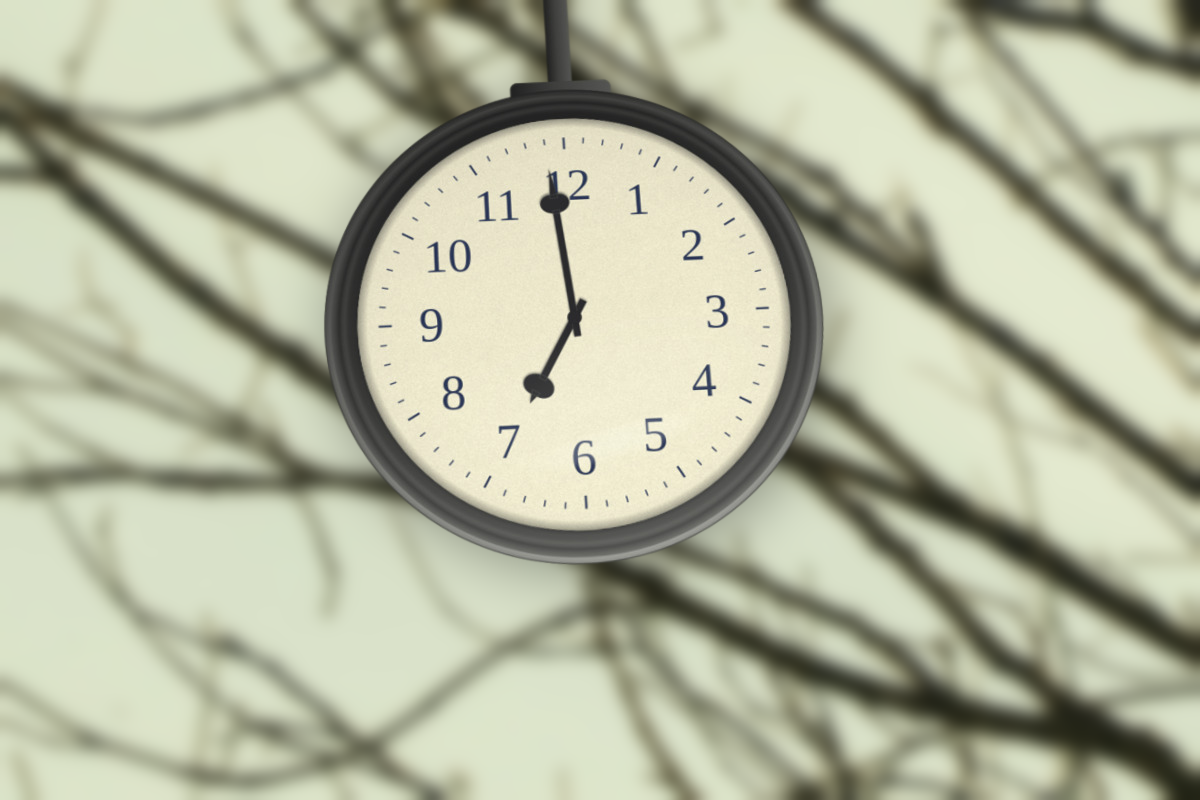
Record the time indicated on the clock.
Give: 6:59
